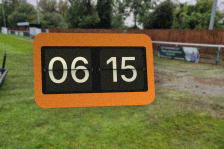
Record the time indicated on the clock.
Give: 6:15
